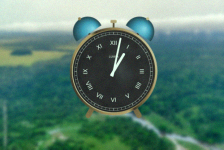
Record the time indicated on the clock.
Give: 1:02
